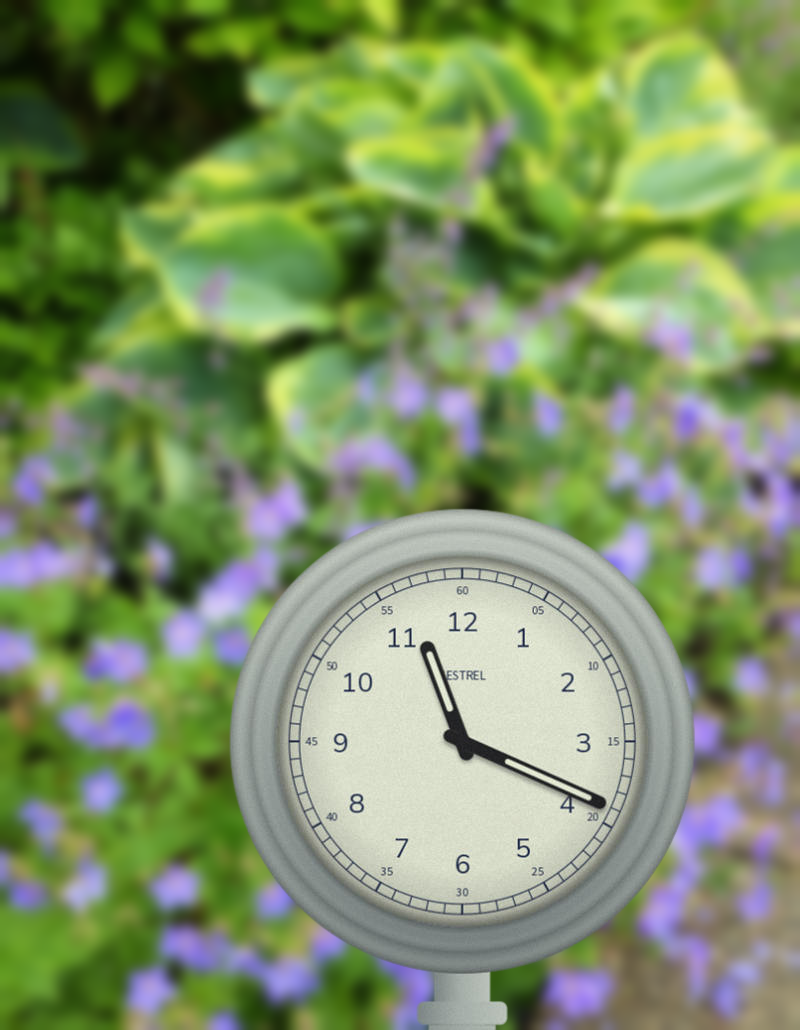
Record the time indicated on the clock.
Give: 11:19
